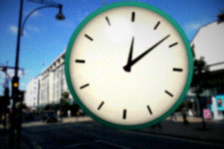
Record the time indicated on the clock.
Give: 12:08
